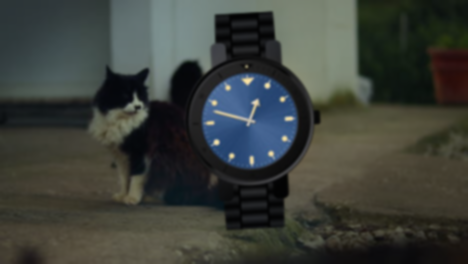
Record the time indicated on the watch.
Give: 12:48
